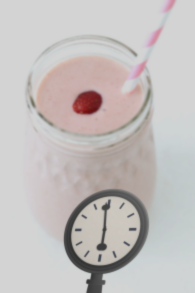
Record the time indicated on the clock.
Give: 5:59
